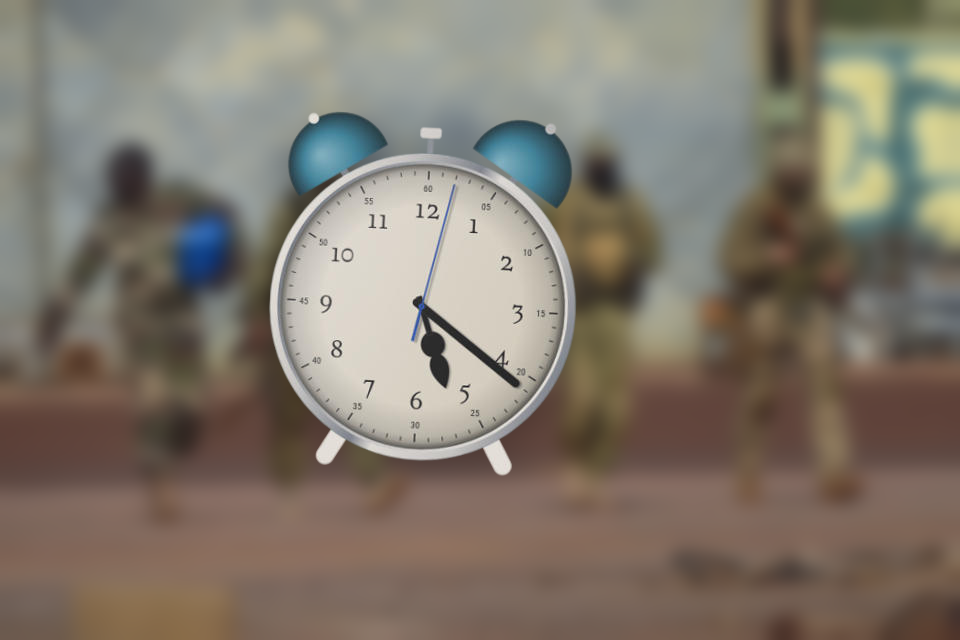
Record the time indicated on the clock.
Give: 5:21:02
